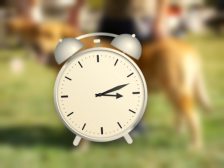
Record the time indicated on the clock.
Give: 3:12
